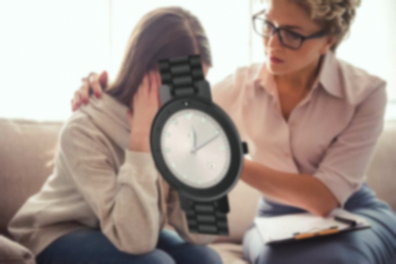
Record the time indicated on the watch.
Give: 12:11
